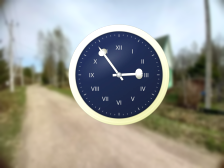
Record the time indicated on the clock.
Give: 2:54
